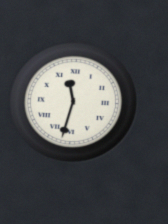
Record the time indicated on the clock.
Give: 11:32
